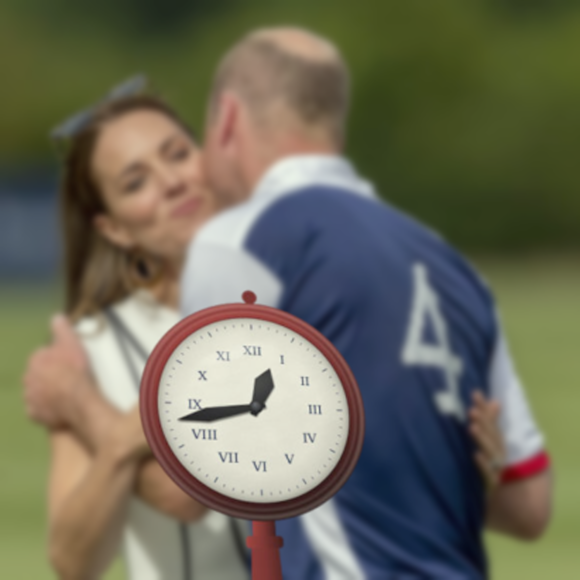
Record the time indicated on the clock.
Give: 12:43
